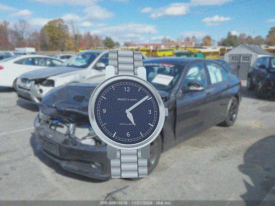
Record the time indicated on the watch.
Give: 5:09
